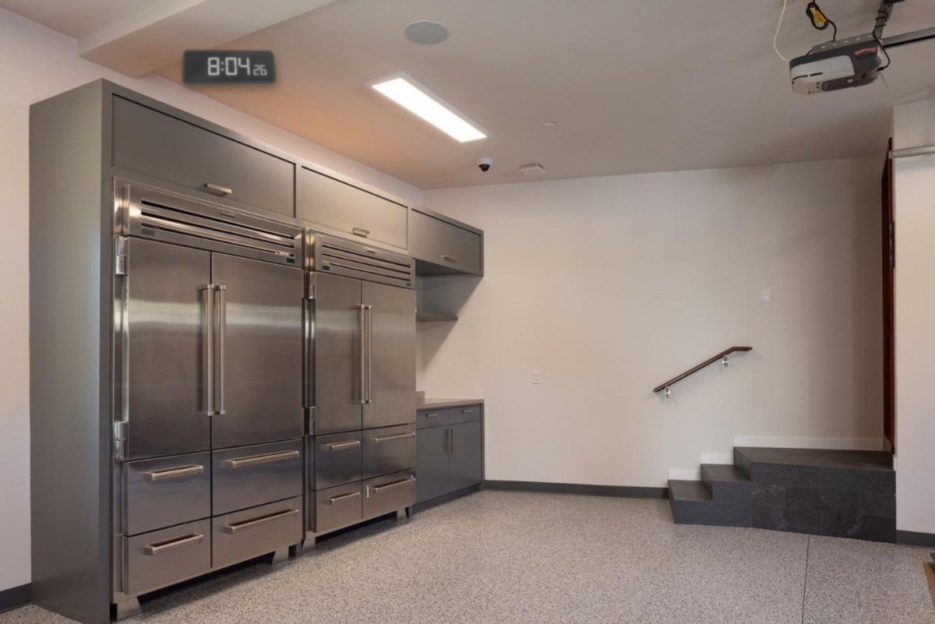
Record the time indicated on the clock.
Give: 8:04
